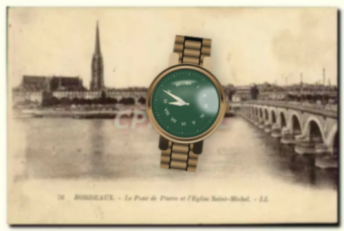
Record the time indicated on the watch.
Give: 8:49
